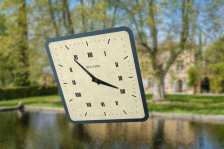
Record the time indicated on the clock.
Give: 3:54
